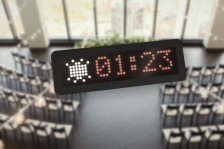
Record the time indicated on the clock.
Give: 1:23
